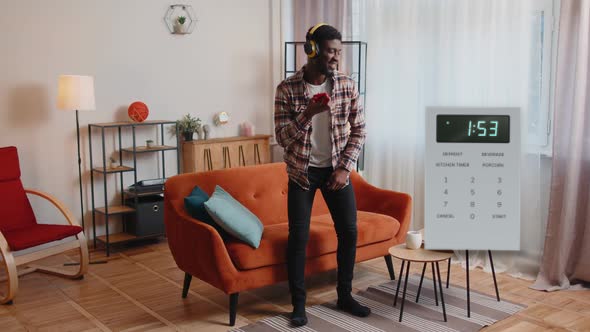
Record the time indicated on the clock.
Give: 1:53
